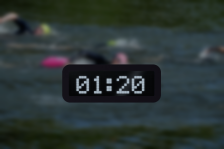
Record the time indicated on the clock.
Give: 1:20
